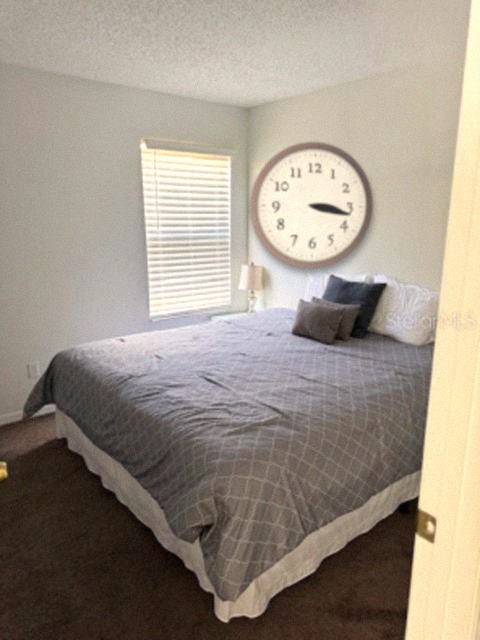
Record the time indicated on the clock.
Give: 3:17
